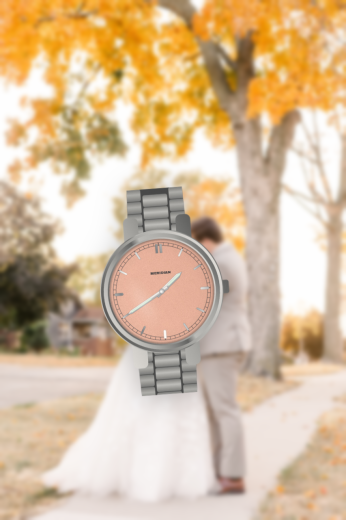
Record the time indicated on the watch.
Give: 1:40
